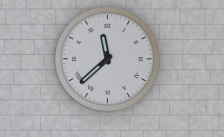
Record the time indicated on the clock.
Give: 11:38
